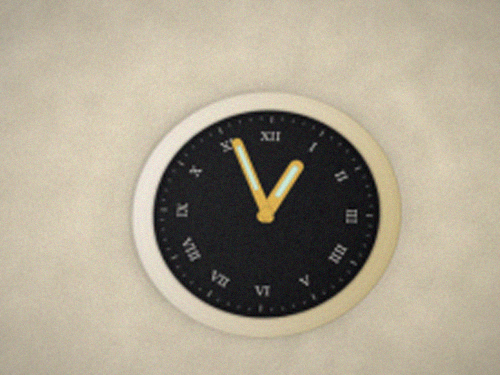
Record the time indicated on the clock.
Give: 12:56
